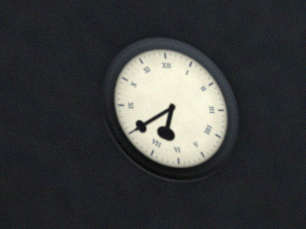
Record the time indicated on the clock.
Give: 6:40
